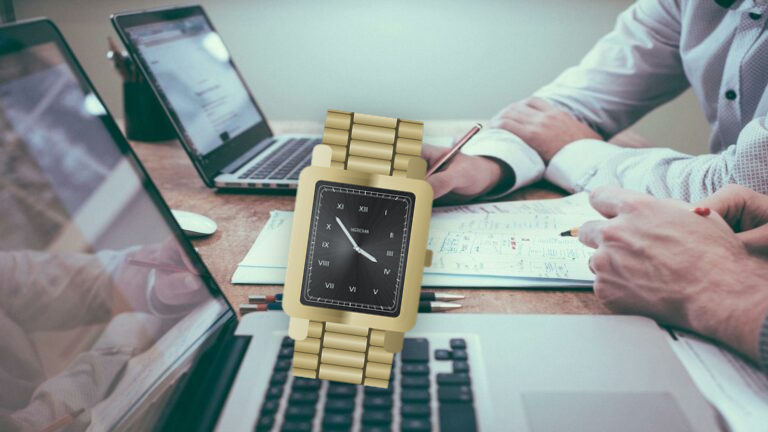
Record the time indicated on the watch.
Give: 3:53
